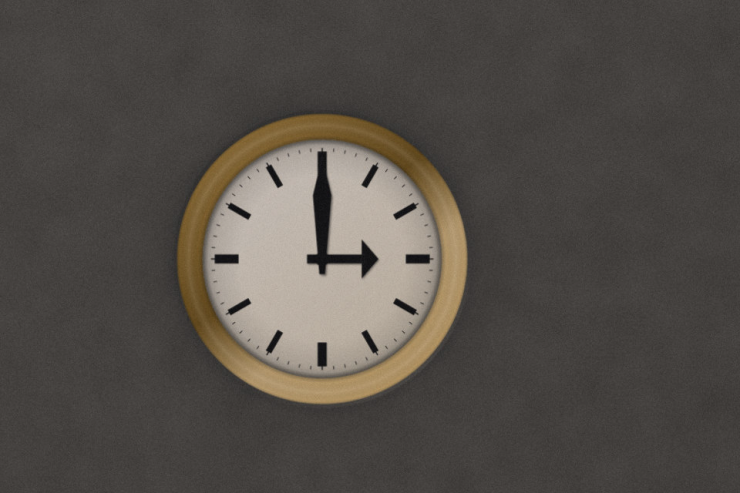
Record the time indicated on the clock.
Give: 3:00
